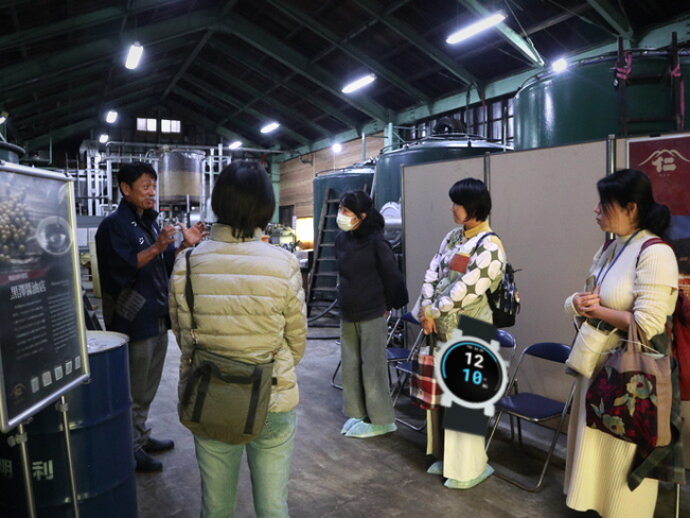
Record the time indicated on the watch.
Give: 12:10
